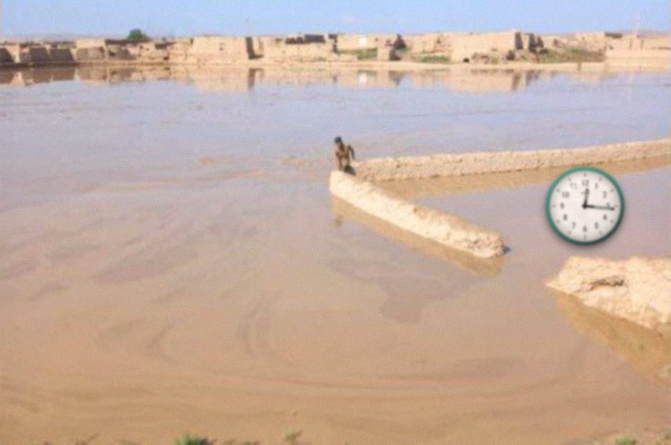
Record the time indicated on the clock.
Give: 12:16
